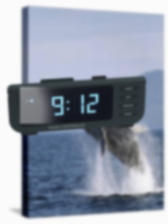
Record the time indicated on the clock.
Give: 9:12
